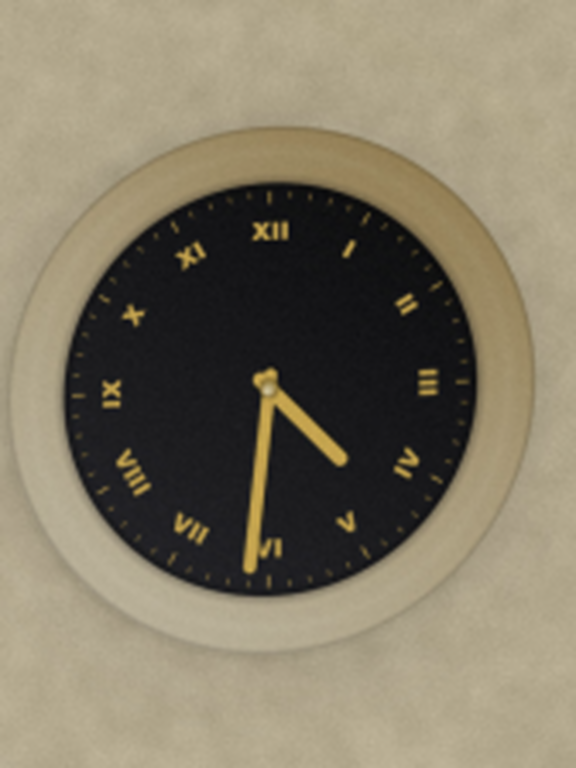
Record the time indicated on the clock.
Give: 4:31
